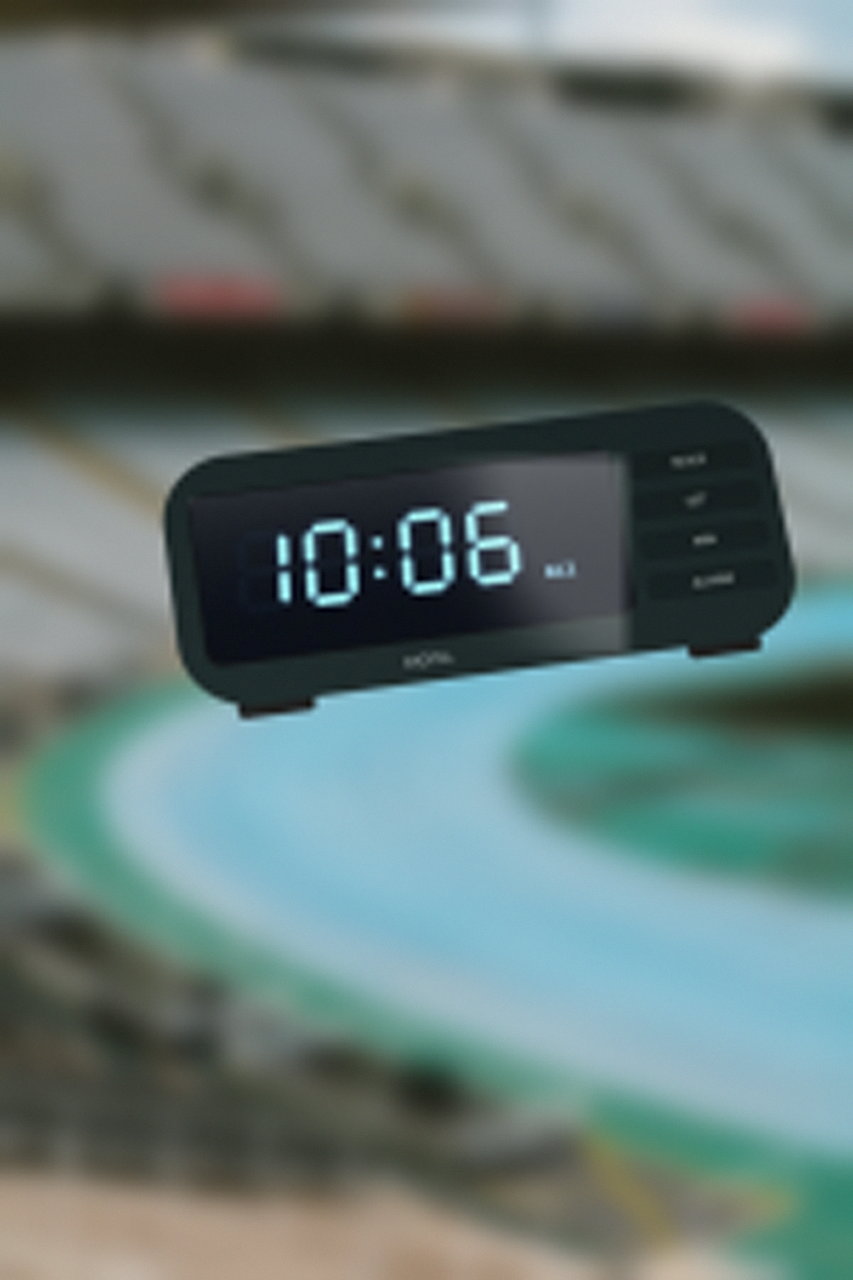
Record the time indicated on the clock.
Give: 10:06
